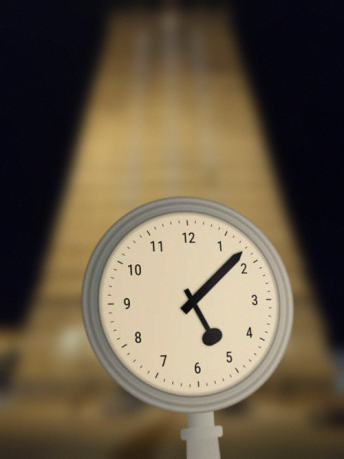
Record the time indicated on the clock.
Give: 5:08
